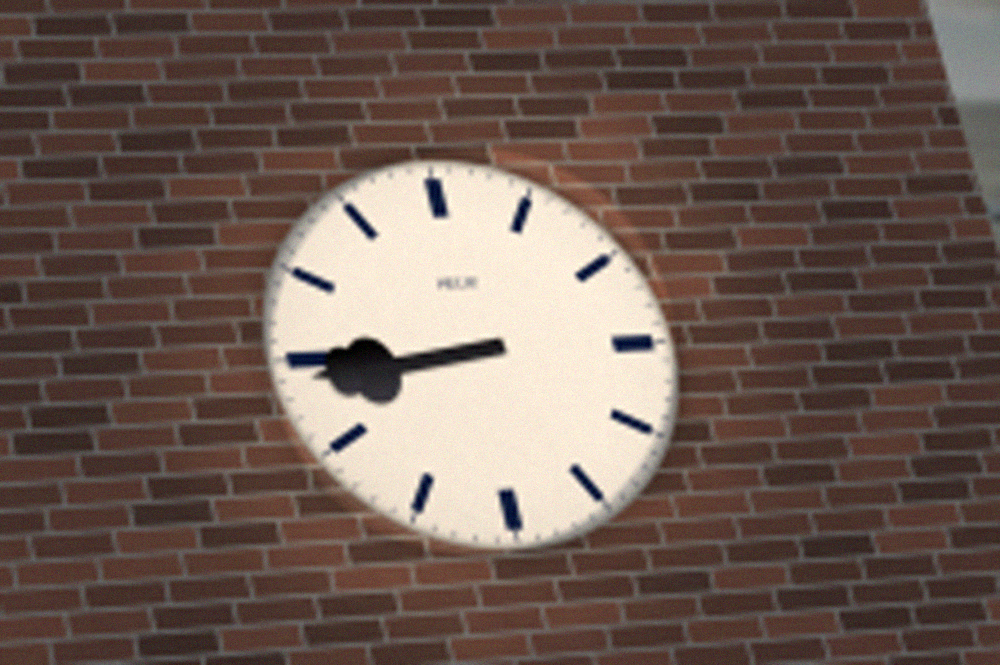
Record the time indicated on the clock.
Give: 8:44
